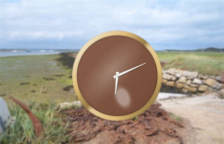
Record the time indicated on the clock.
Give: 6:11
